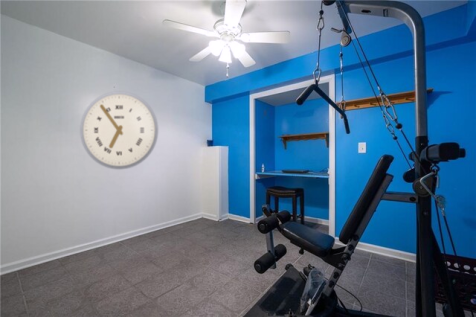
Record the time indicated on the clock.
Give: 6:54
